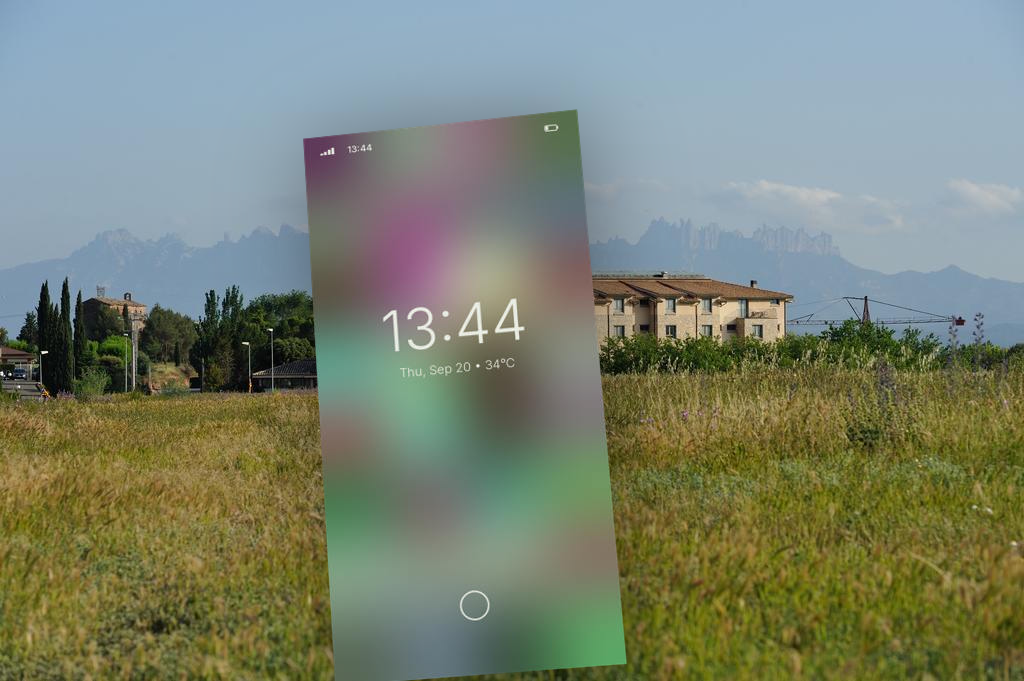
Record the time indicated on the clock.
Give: 13:44
